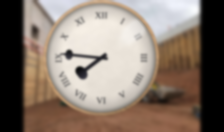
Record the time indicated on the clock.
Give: 7:46
